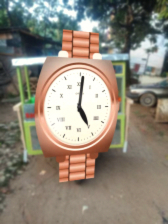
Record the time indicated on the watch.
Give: 5:01
